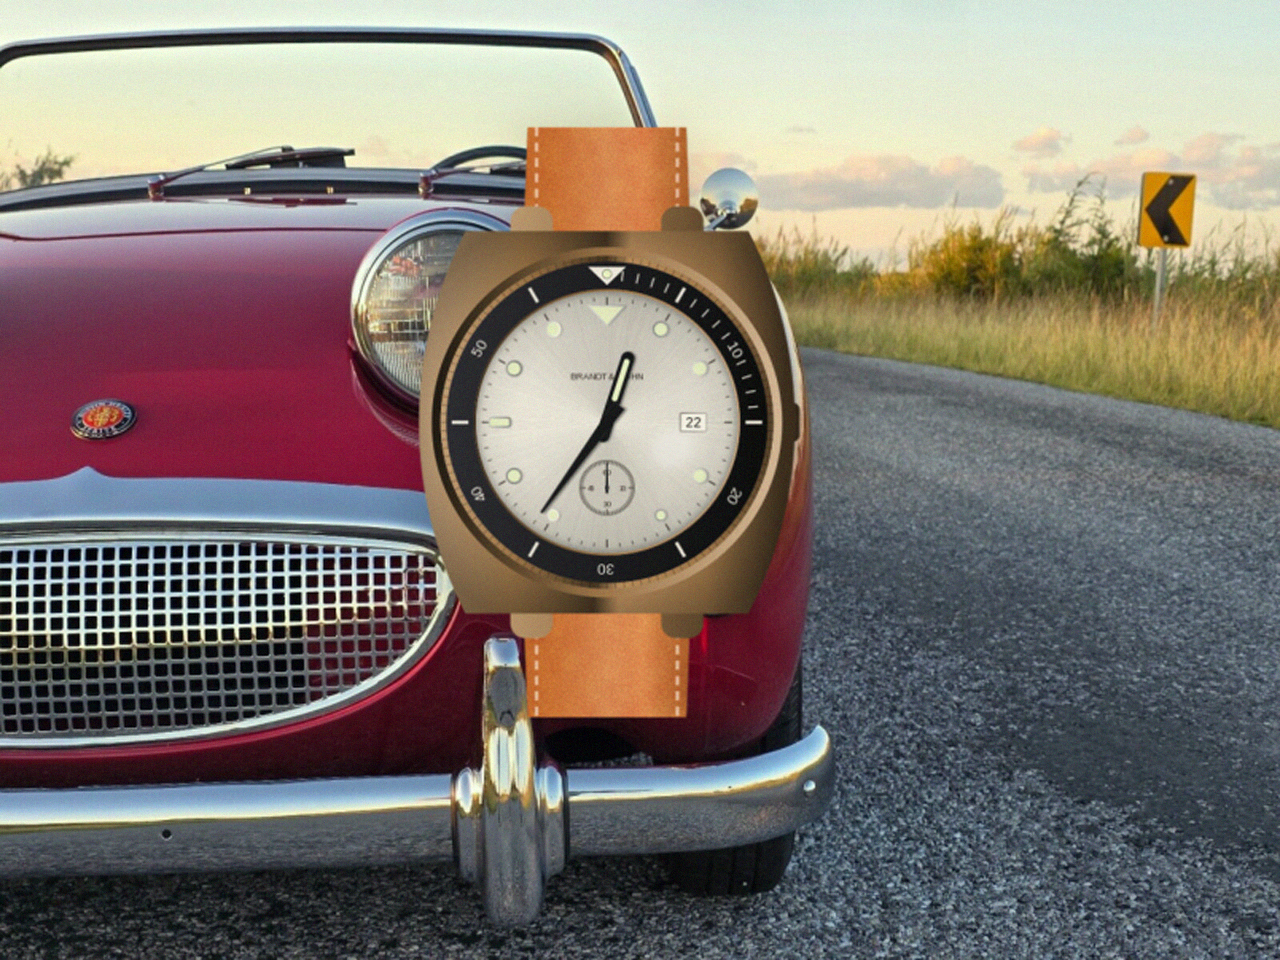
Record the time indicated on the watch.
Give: 12:36
